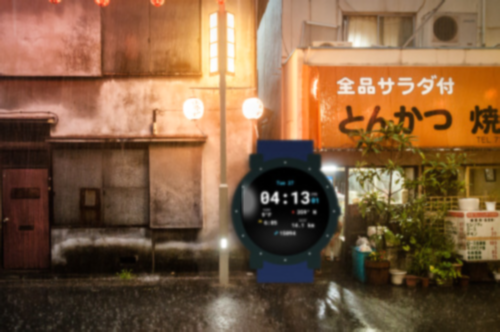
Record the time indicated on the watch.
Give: 4:13
